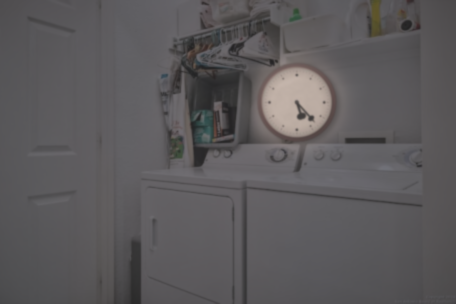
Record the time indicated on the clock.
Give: 5:23
